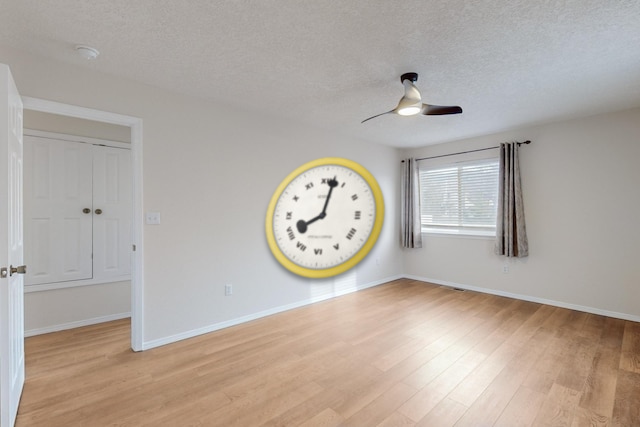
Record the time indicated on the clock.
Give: 8:02
